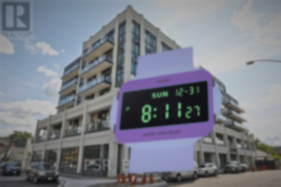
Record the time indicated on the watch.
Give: 8:11:27
